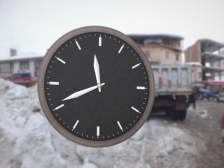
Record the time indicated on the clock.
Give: 11:41
